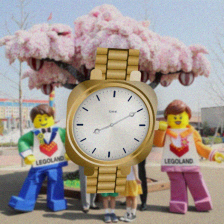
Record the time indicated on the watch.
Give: 8:10
